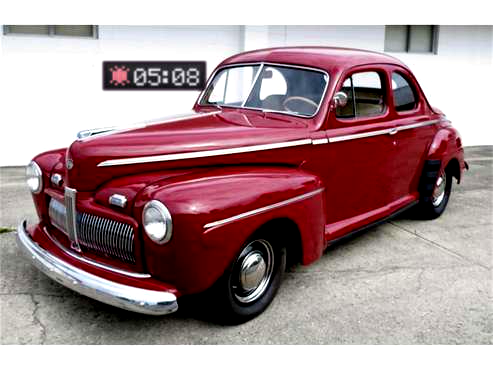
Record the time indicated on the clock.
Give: 5:08
